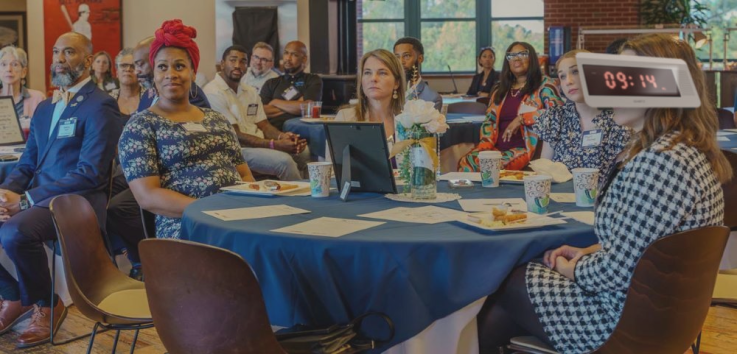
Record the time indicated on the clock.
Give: 9:14
